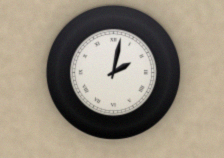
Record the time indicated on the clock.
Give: 2:02
